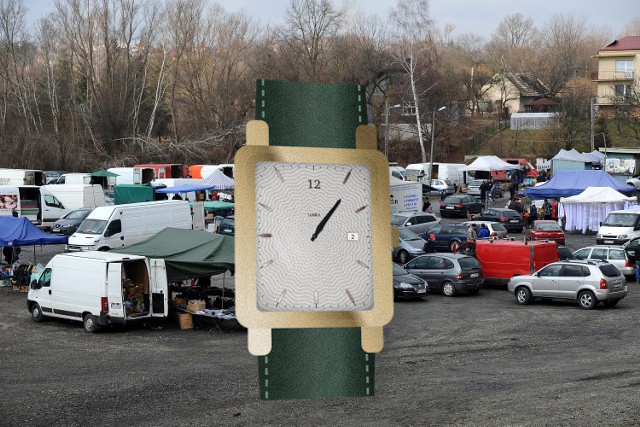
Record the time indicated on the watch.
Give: 1:06
